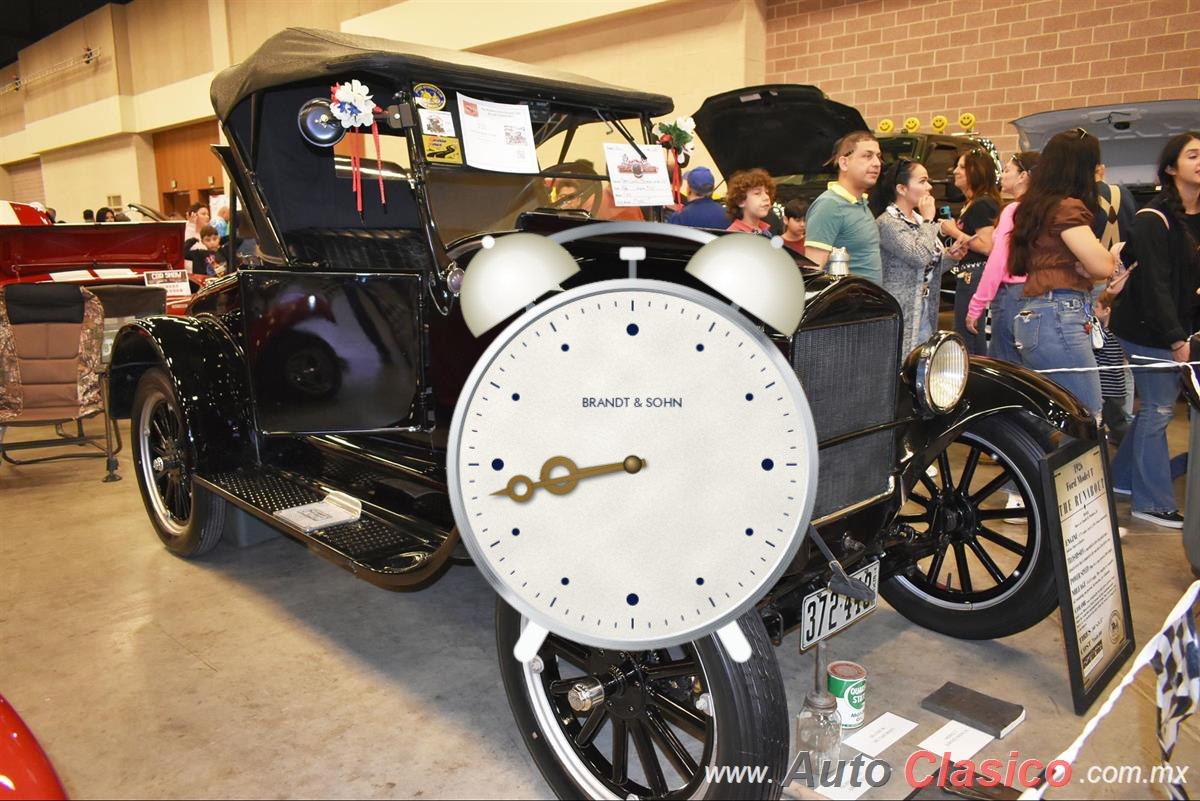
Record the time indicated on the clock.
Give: 8:43
